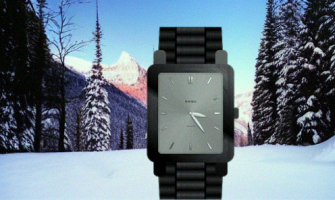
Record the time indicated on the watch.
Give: 3:24
